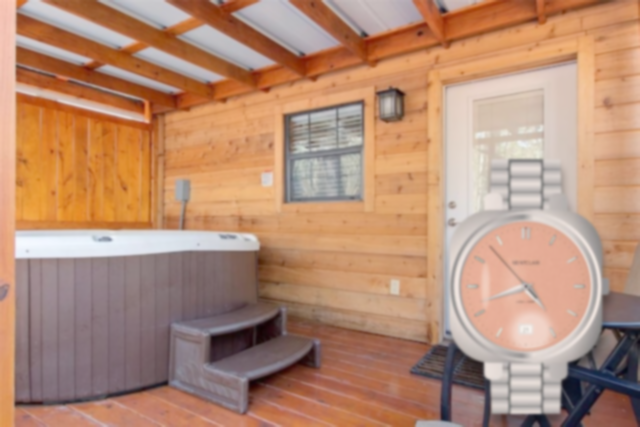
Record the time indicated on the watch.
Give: 4:41:53
